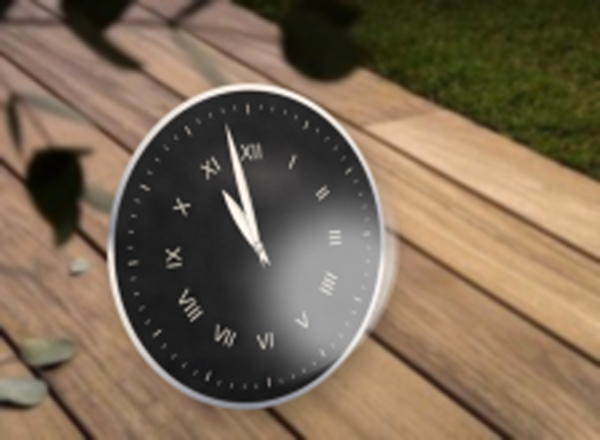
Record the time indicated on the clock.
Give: 10:58
